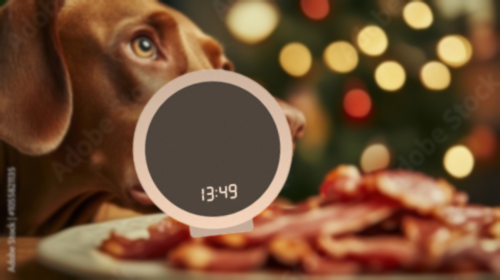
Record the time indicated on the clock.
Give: 13:49
